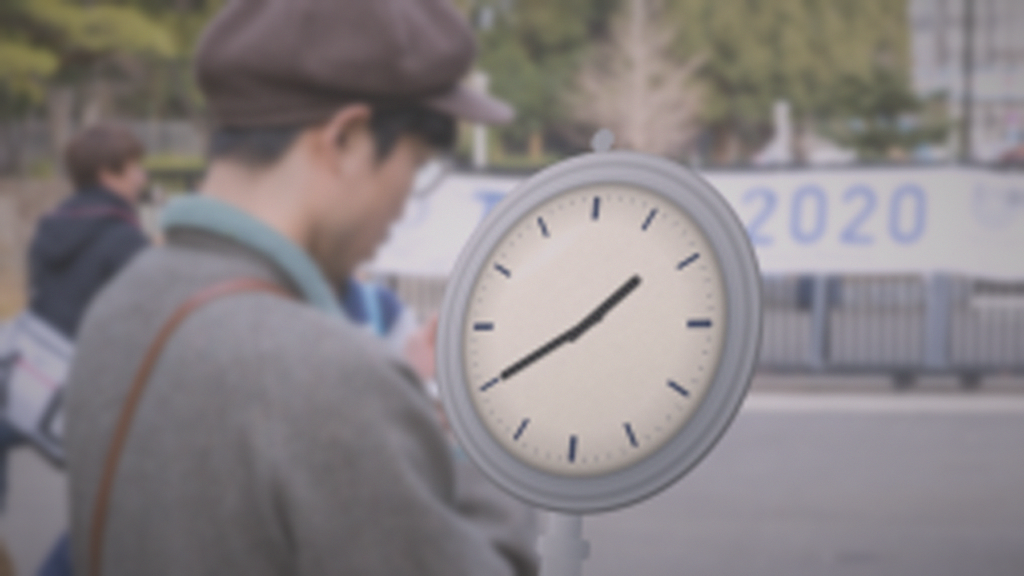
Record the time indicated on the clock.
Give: 1:40
